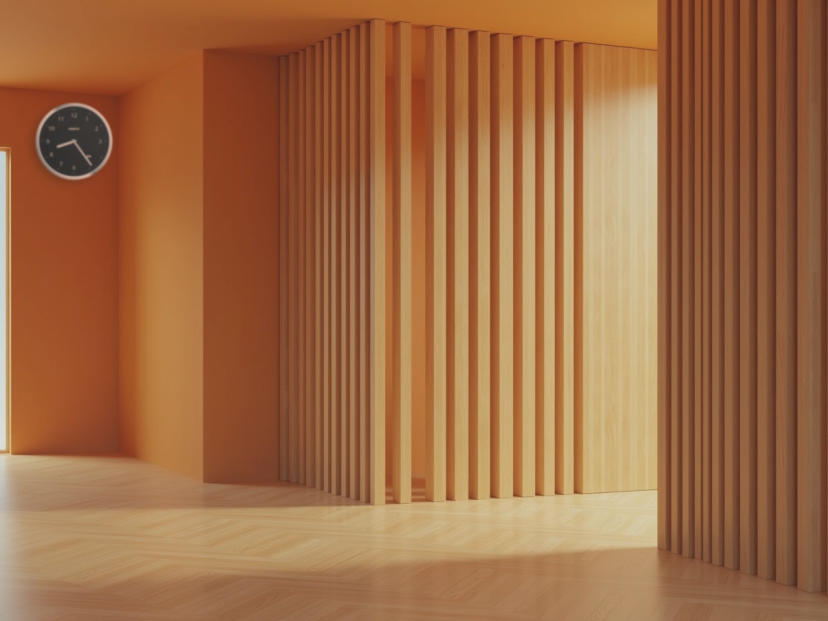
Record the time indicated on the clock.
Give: 8:24
